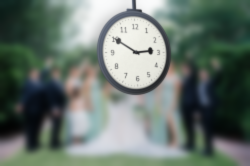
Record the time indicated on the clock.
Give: 2:50
